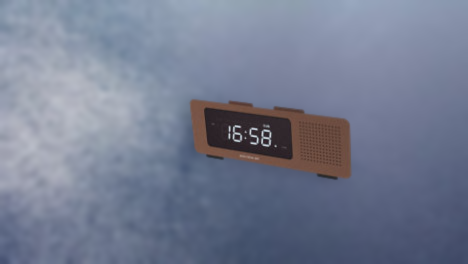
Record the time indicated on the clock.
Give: 16:58
